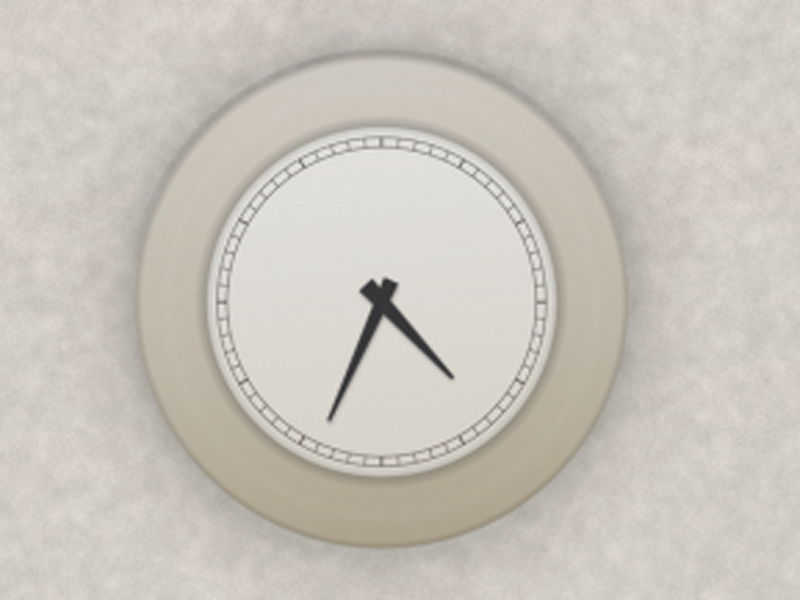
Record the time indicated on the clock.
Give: 4:34
